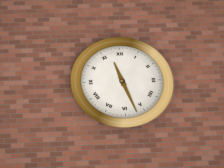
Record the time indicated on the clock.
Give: 11:27
